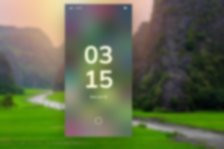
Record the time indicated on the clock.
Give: 3:15
